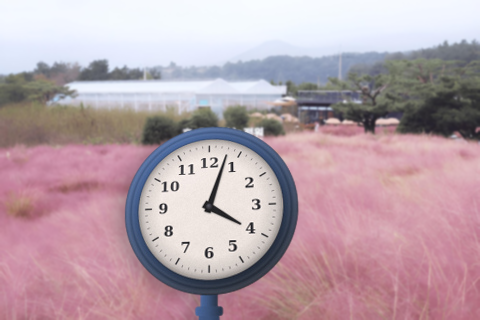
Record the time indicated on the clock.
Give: 4:03
